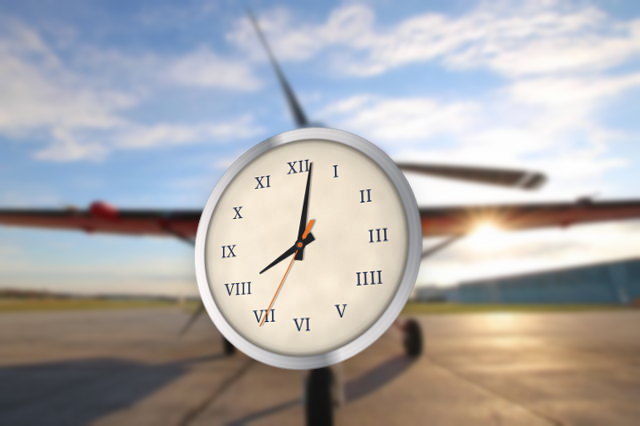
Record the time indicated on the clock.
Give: 8:01:35
